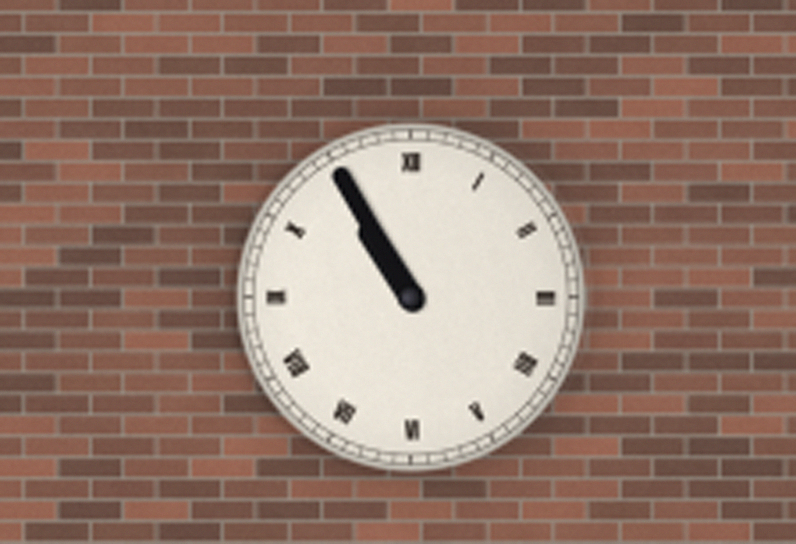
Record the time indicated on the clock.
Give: 10:55
